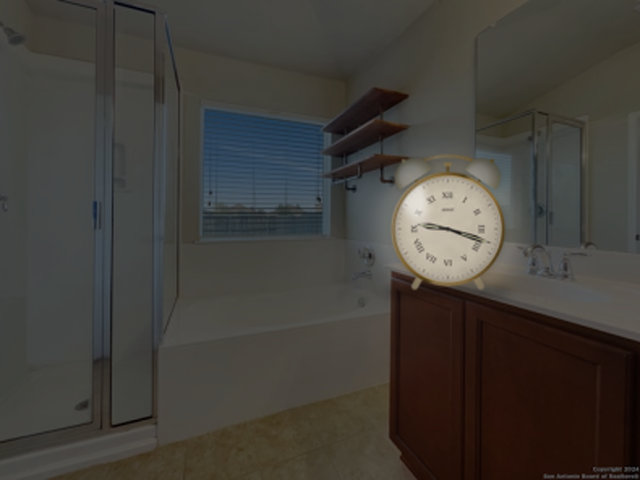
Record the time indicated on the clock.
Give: 9:18
